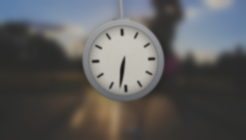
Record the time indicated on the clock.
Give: 6:32
